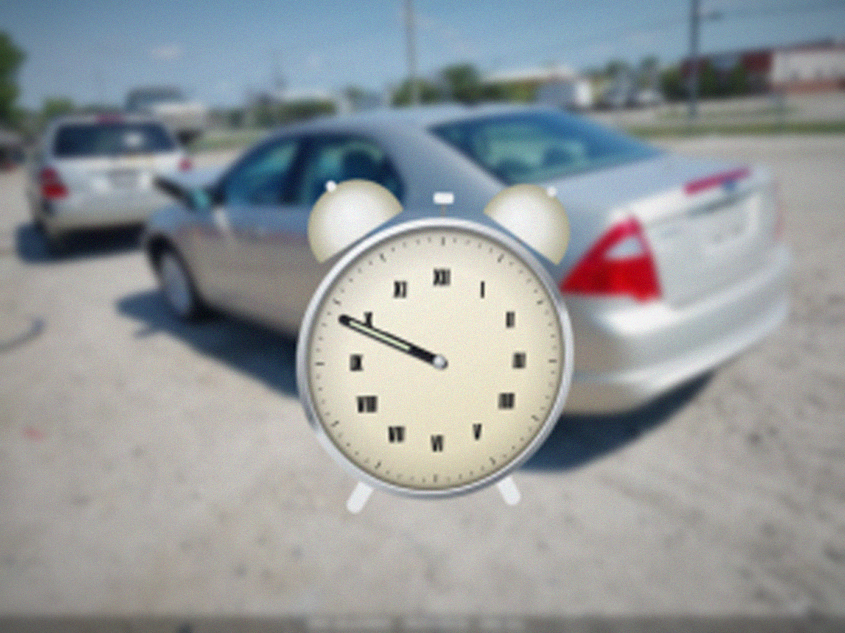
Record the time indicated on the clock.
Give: 9:49
